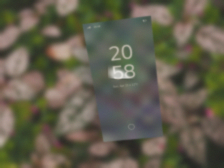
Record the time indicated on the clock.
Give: 20:58
